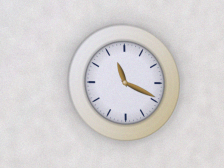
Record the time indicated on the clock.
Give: 11:19
